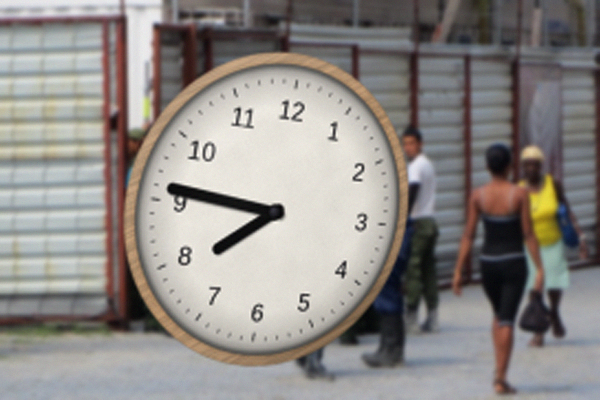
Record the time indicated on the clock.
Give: 7:46
